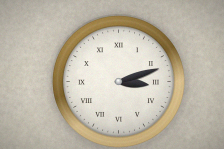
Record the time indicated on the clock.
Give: 3:12
